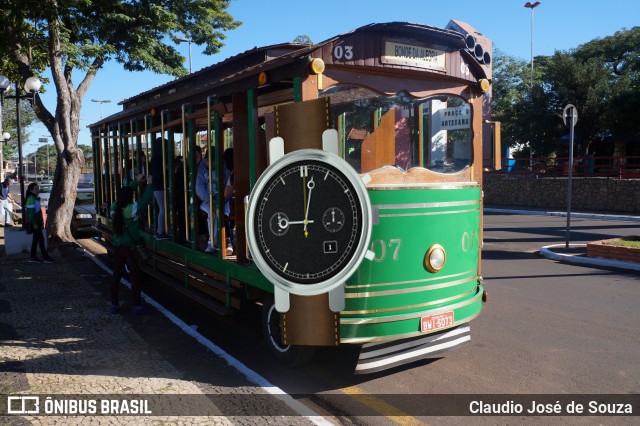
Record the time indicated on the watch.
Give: 9:02
